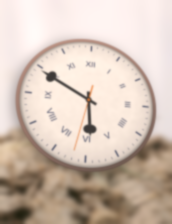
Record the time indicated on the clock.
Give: 5:49:32
